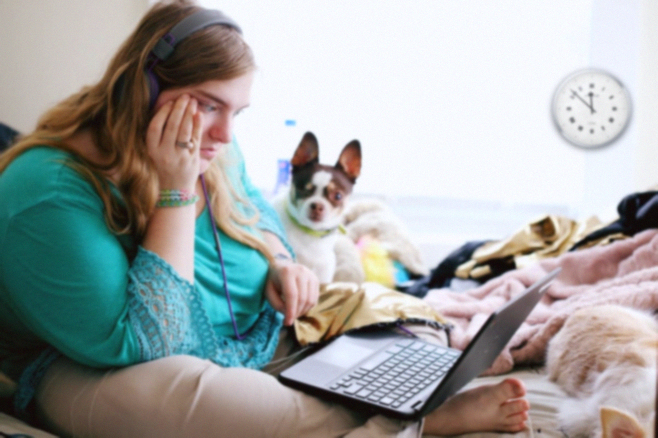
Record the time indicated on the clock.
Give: 11:52
